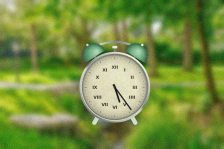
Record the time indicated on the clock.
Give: 5:24
